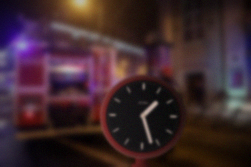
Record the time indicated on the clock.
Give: 1:27
